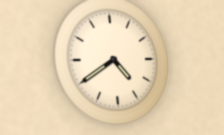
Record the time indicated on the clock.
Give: 4:40
